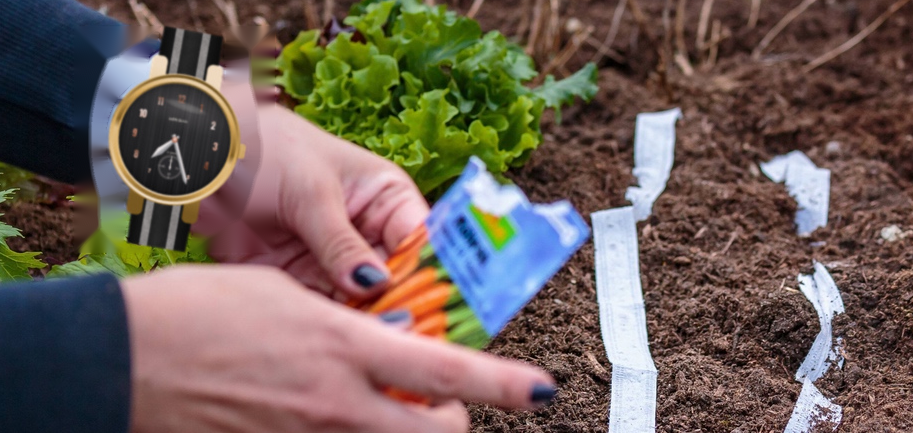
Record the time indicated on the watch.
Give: 7:26
